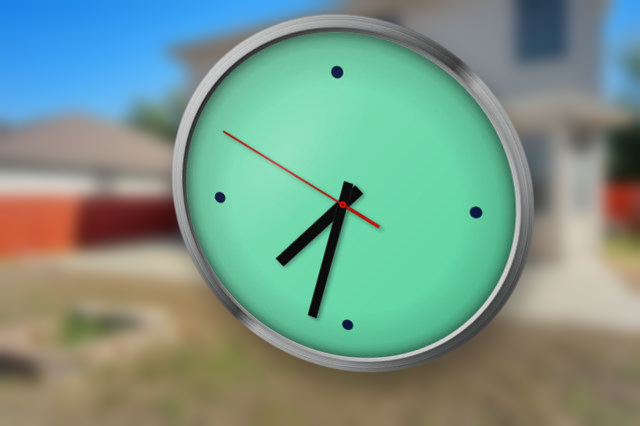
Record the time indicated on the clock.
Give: 7:32:50
